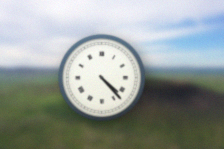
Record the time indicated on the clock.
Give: 4:23
